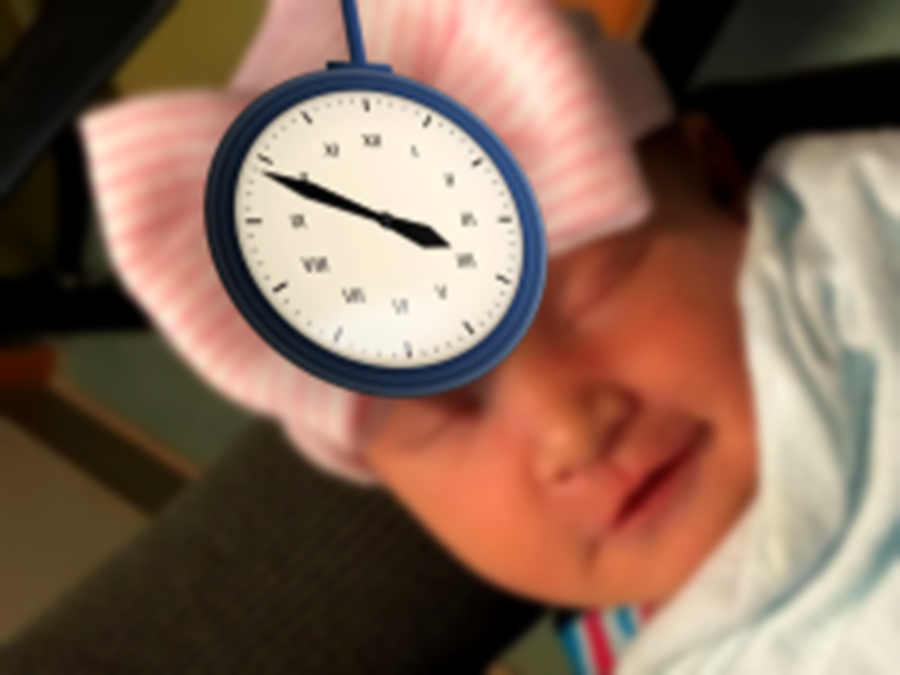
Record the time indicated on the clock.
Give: 3:49
